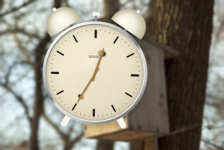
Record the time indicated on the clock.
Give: 12:35
